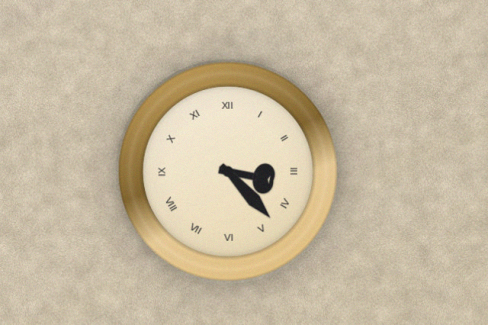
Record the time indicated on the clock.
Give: 3:23
